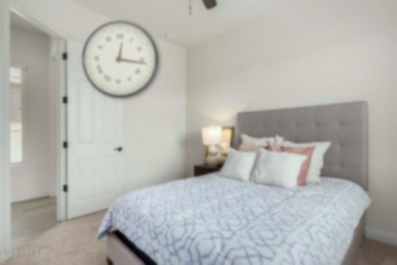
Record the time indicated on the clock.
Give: 12:16
